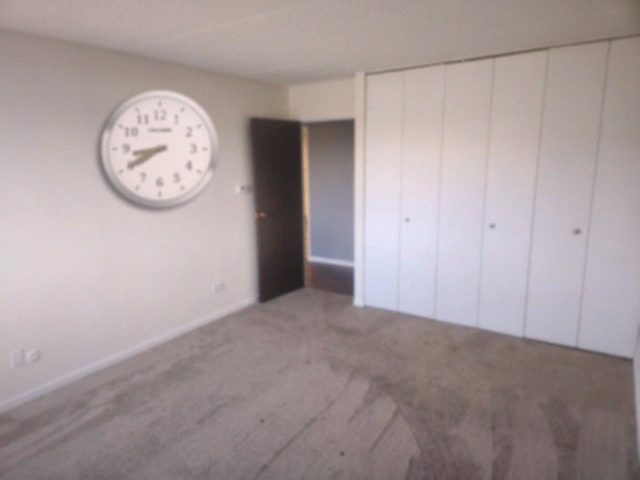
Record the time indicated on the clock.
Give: 8:40
